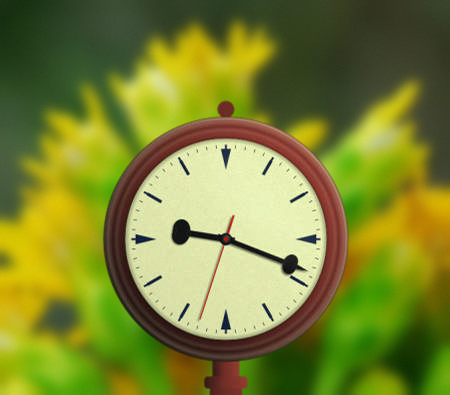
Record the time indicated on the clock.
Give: 9:18:33
